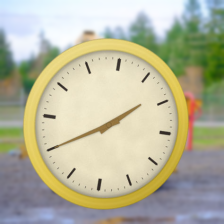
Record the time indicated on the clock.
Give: 1:40
